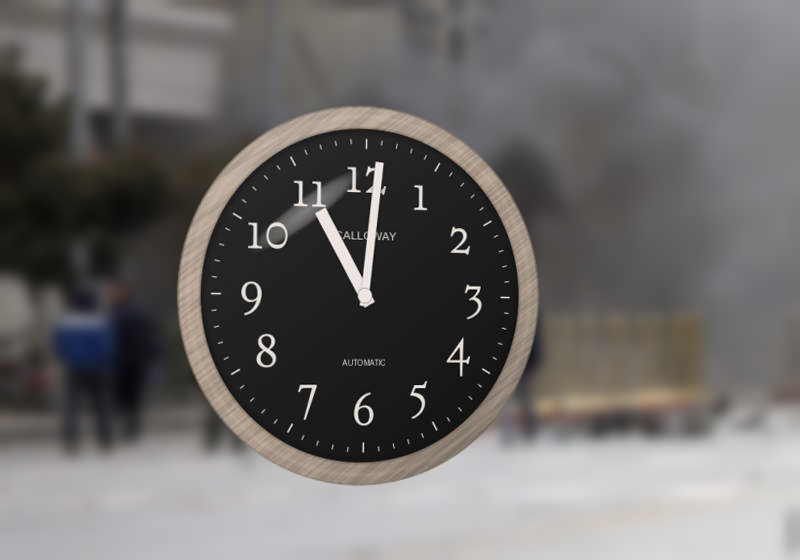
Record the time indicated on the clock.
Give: 11:01
